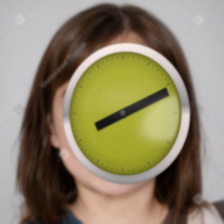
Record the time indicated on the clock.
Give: 8:11
